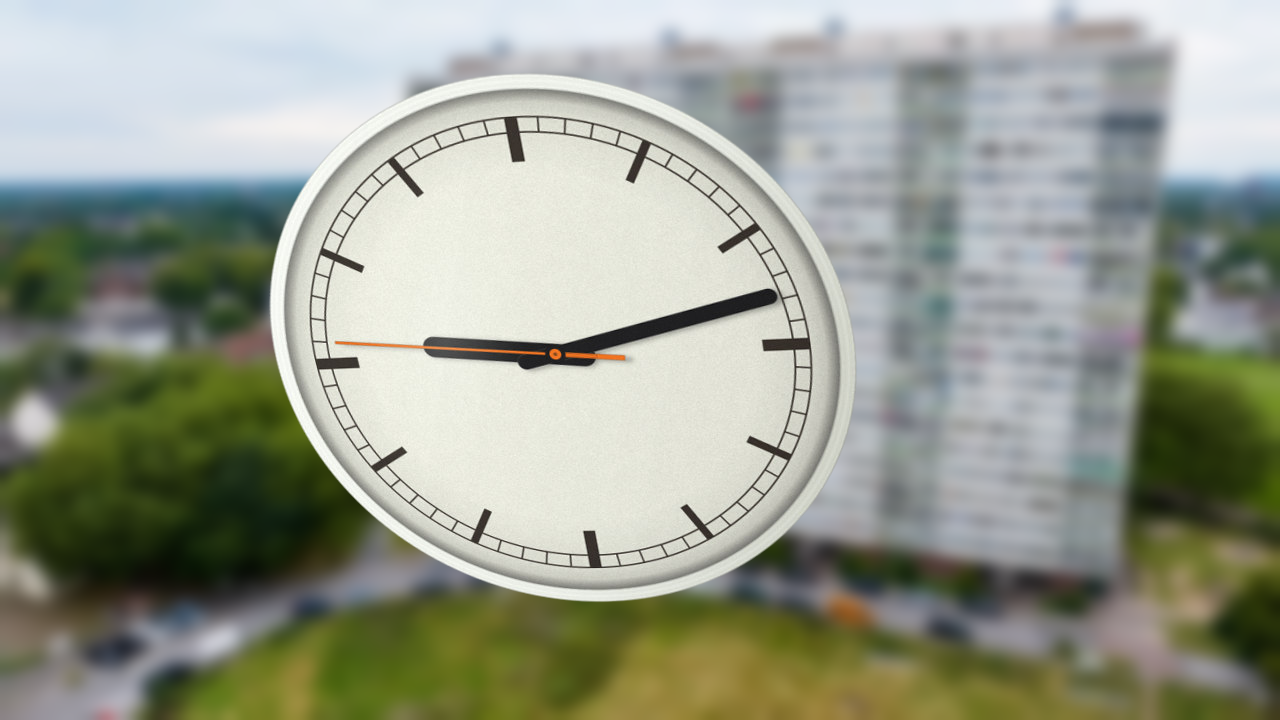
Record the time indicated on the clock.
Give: 9:12:46
